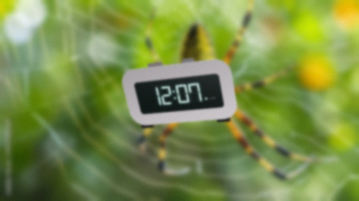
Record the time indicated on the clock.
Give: 12:07
